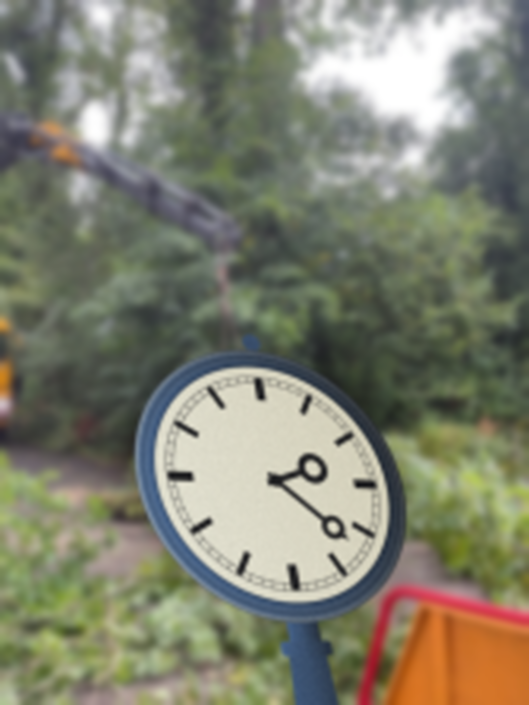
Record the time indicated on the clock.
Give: 2:22
